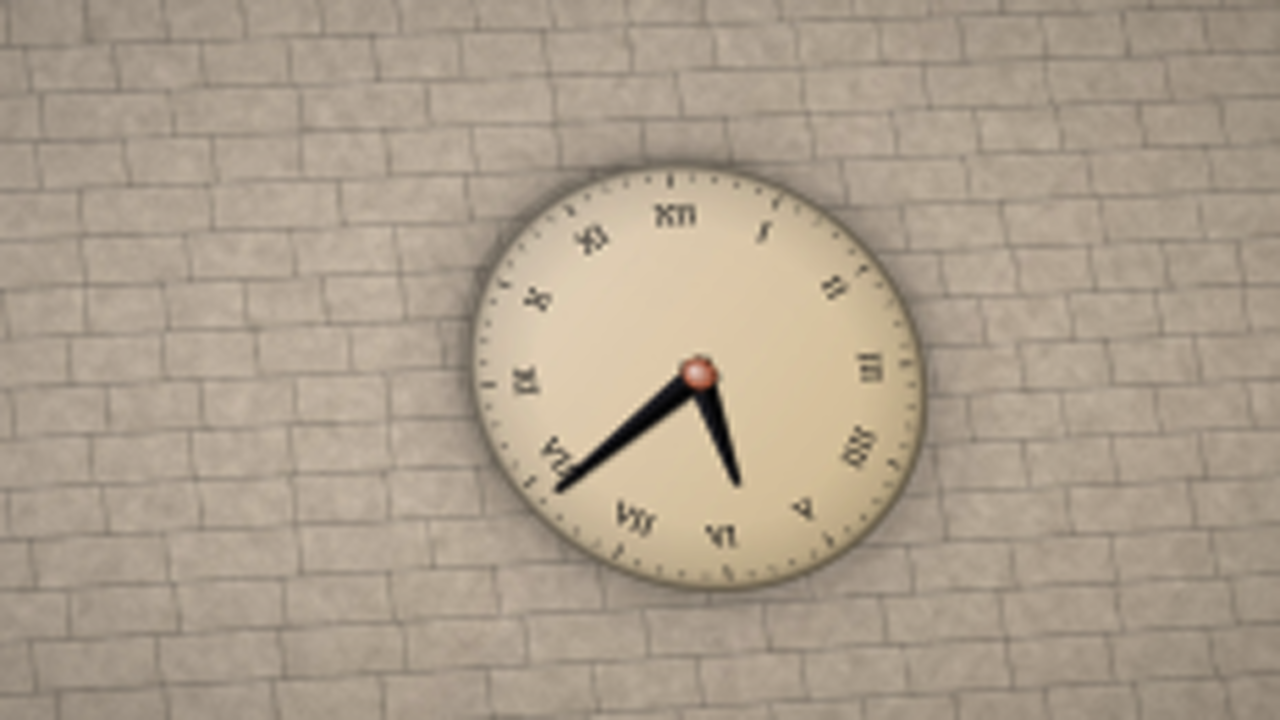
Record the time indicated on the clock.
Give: 5:39
